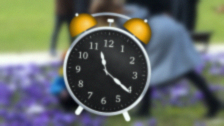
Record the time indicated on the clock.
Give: 11:21
